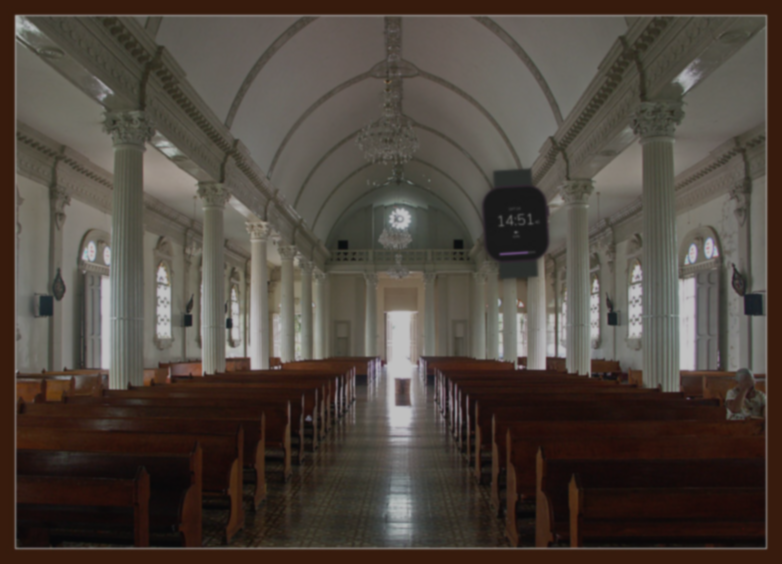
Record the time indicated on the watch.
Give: 14:51
